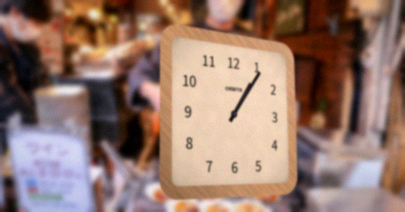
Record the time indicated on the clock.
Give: 1:06
